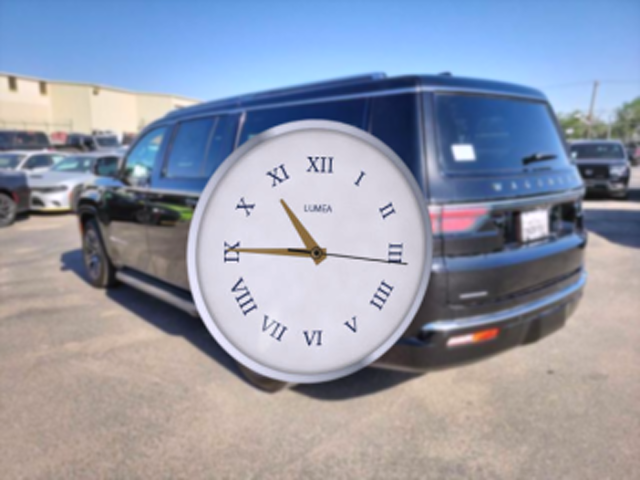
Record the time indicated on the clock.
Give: 10:45:16
